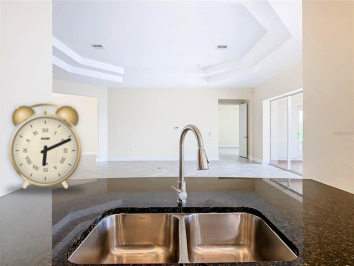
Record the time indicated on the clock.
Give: 6:11
